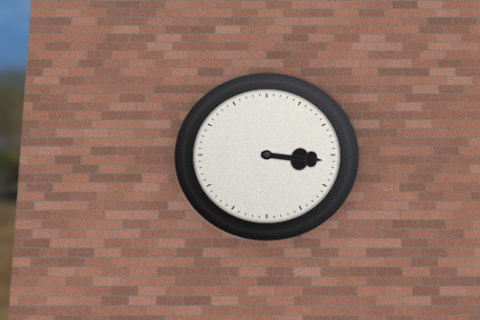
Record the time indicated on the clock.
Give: 3:16
